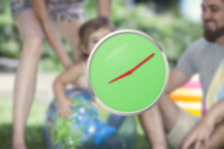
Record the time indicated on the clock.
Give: 8:09
